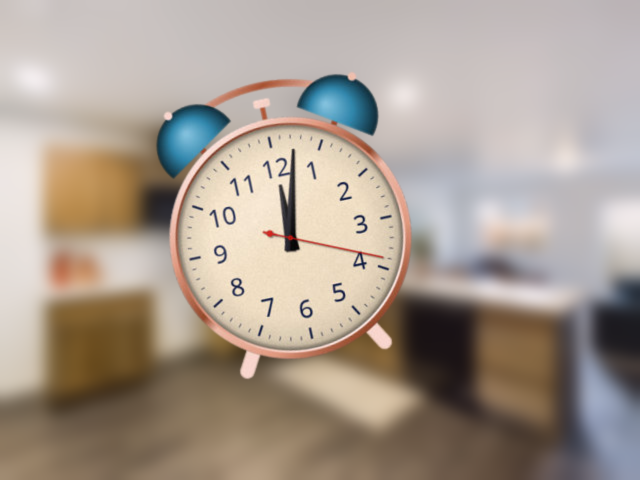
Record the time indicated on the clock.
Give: 12:02:19
